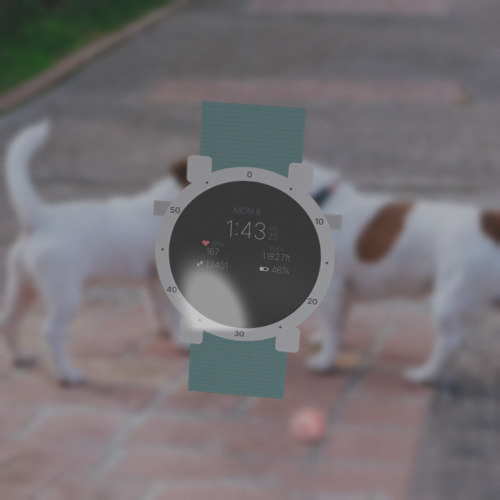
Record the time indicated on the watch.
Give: 1:43:25
